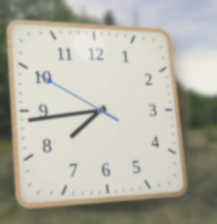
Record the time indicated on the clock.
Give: 7:43:50
